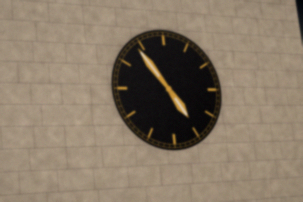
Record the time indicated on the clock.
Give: 4:54
